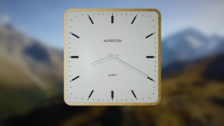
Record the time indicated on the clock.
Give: 8:20
